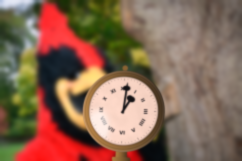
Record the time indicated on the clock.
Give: 1:01
